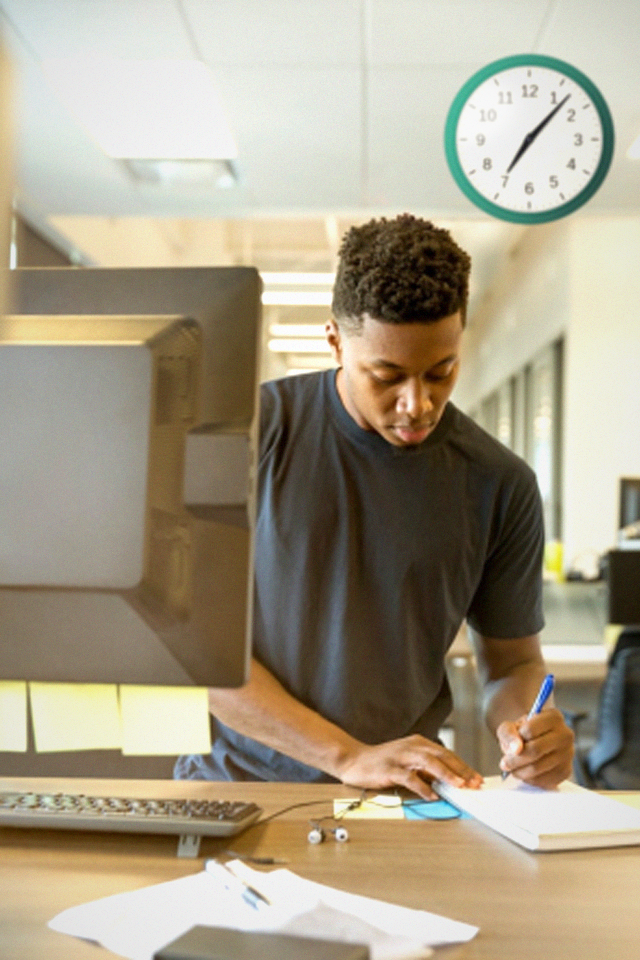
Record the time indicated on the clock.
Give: 7:07
